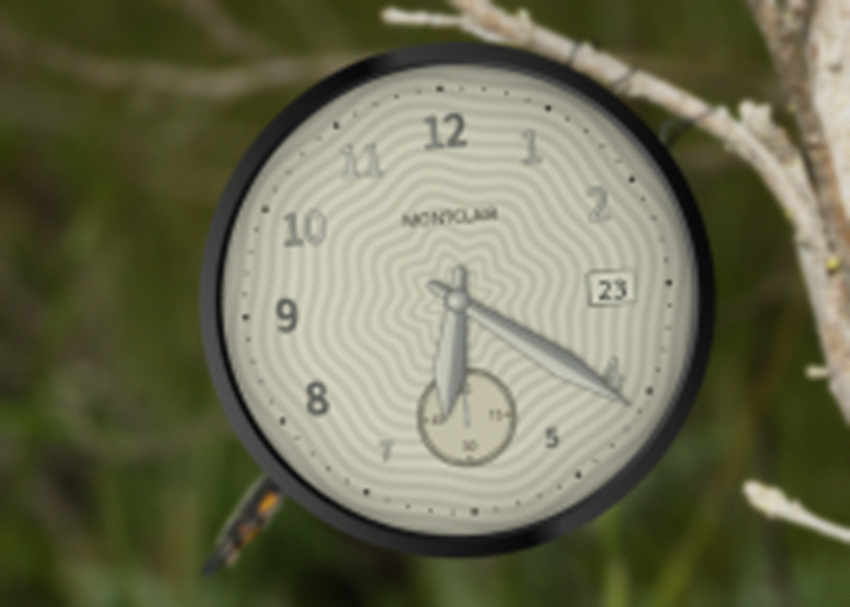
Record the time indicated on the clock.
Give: 6:21
